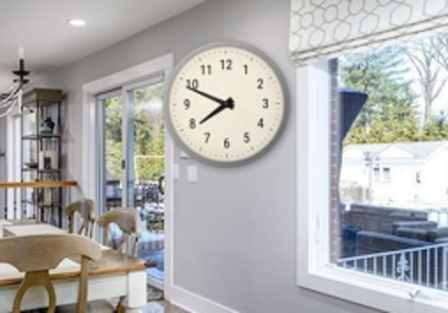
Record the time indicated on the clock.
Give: 7:49
